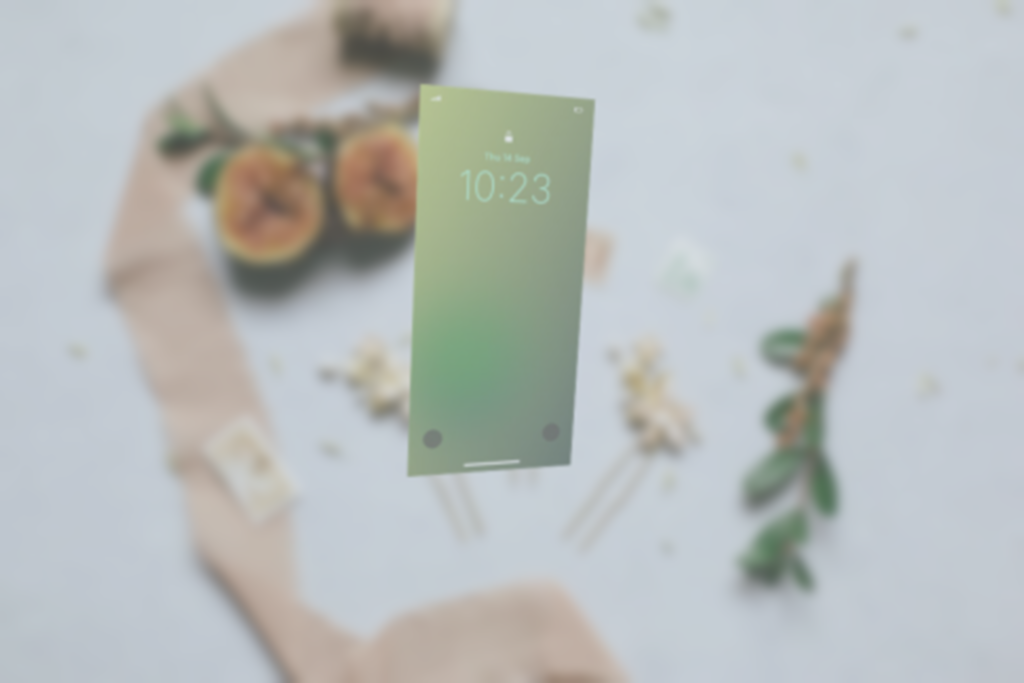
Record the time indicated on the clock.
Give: 10:23
